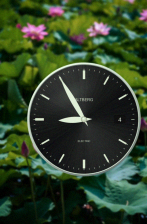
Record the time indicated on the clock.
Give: 8:55
